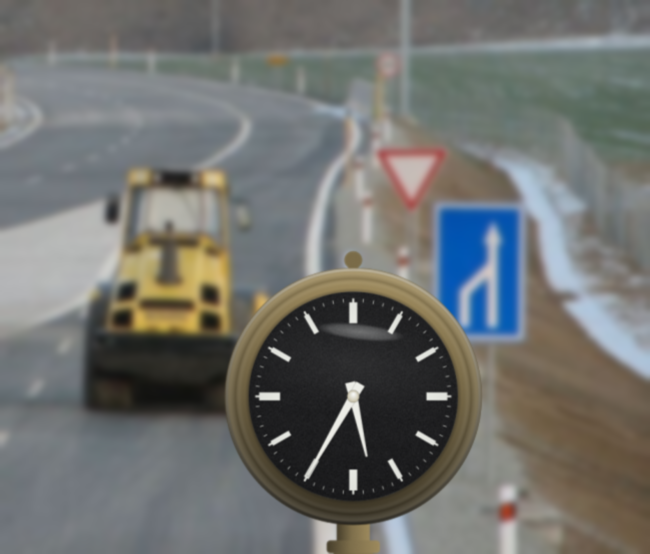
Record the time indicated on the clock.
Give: 5:35
